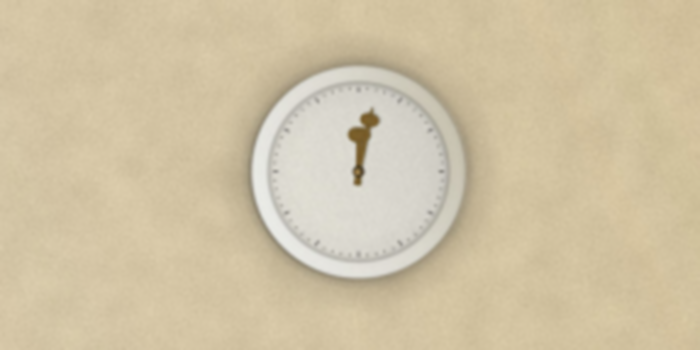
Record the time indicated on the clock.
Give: 12:02
